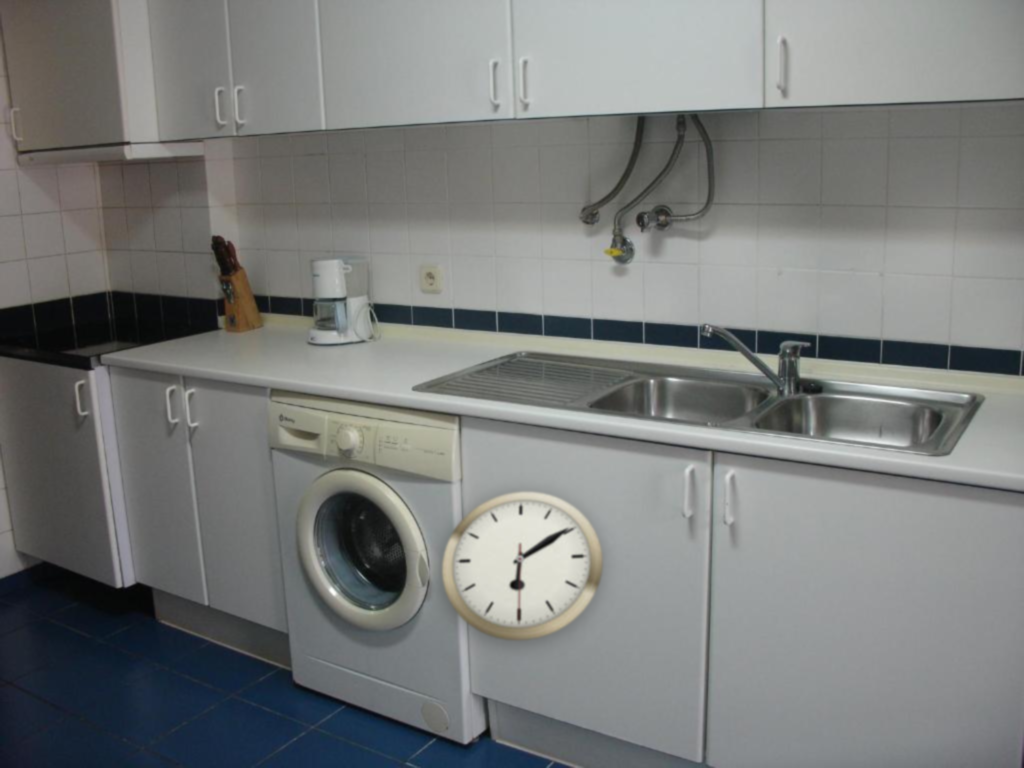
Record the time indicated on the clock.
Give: 6:09:30
